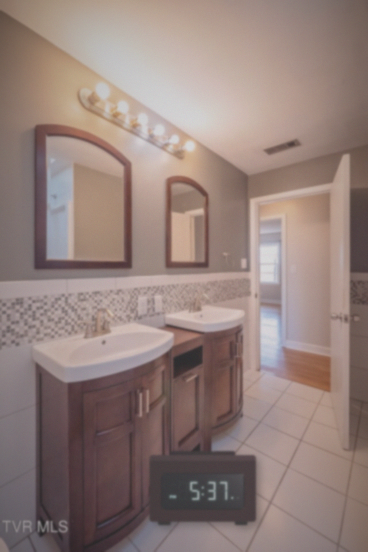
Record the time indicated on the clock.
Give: 5:37
